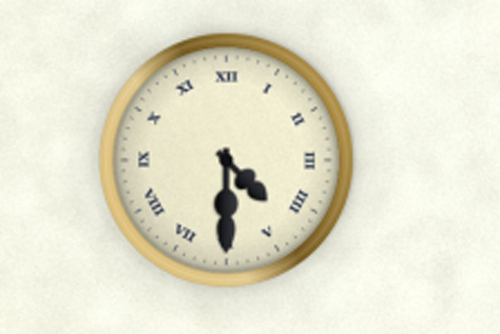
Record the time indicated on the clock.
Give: 4:30
